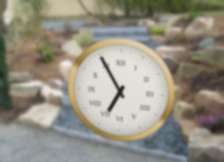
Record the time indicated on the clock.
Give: 6:55
